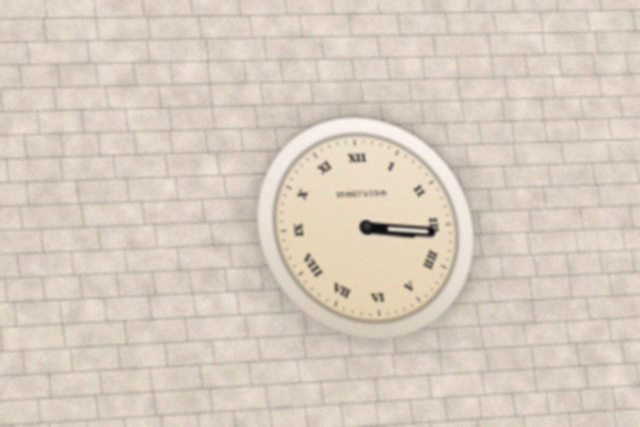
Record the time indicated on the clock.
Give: 3:16
